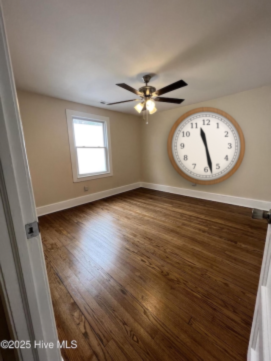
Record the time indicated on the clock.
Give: 11:28
